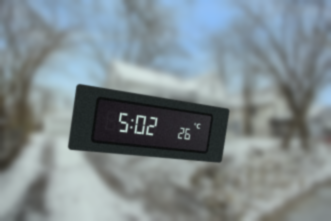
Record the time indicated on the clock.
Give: 5:02
